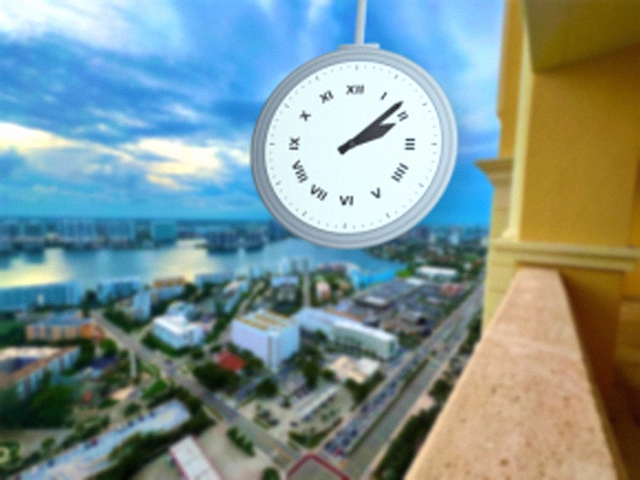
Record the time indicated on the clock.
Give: 2:08
